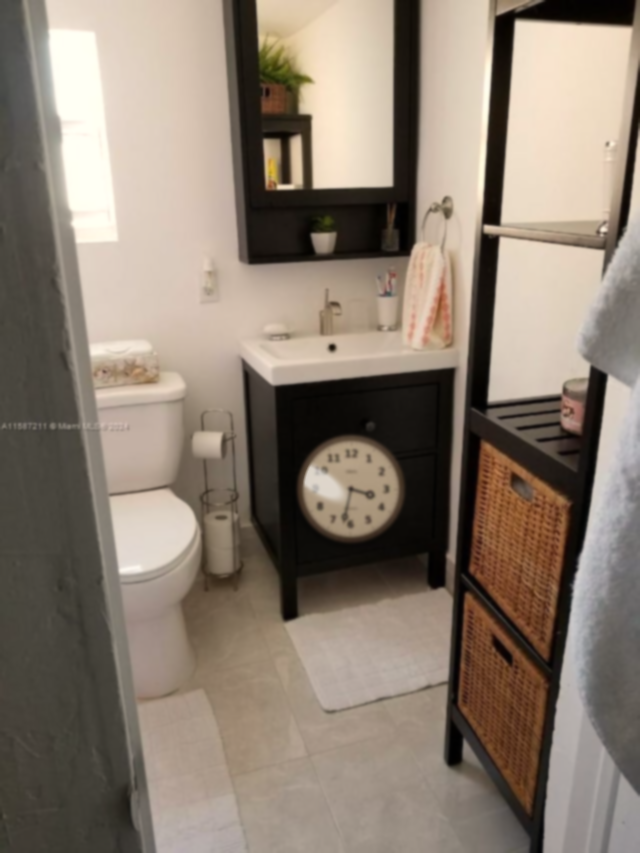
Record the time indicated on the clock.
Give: 3:32
